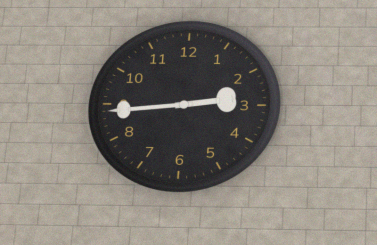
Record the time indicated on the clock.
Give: 2:44
